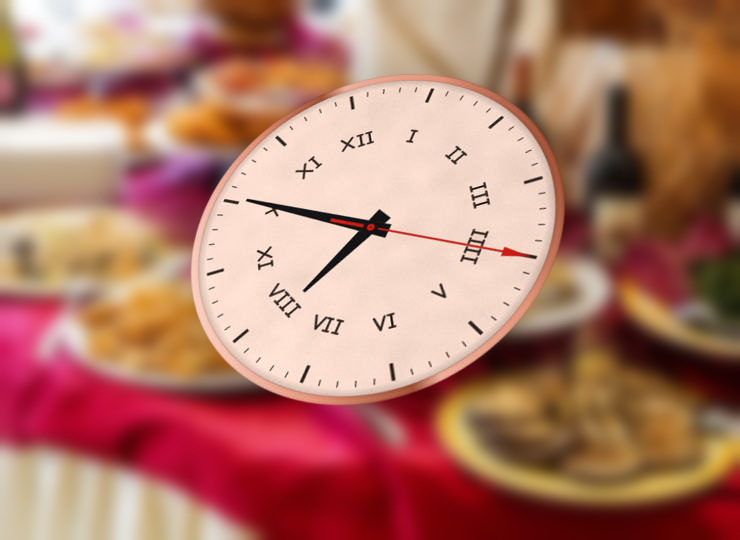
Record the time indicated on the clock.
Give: 7:50:20
